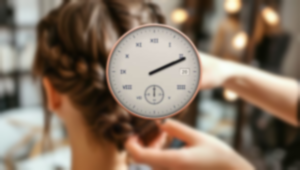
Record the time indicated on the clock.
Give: 2:11
